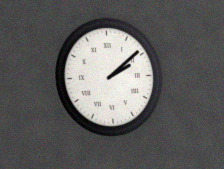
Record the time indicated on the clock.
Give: 2:09
